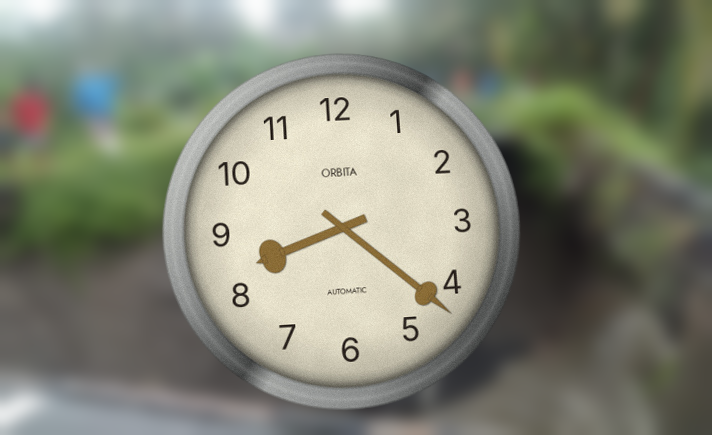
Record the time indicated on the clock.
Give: 8:22
